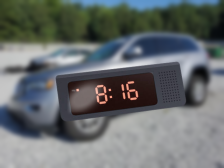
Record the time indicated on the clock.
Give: 8:16
